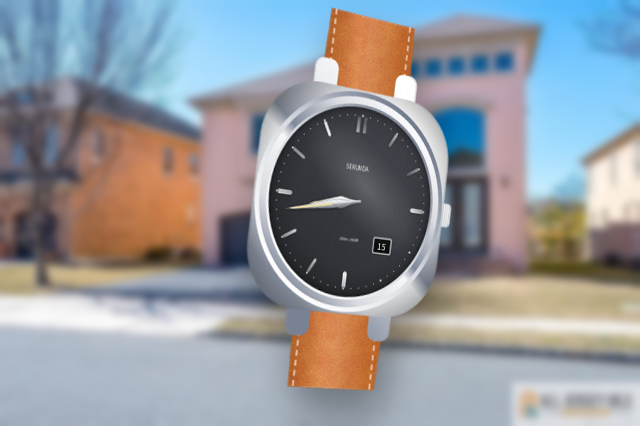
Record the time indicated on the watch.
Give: 8:43
